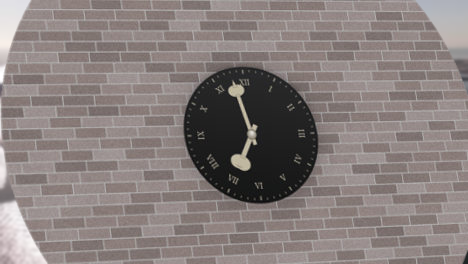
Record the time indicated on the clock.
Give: 6:58
